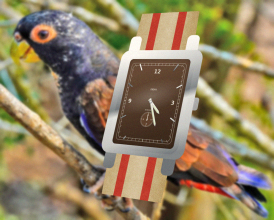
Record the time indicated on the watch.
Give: 4:26
